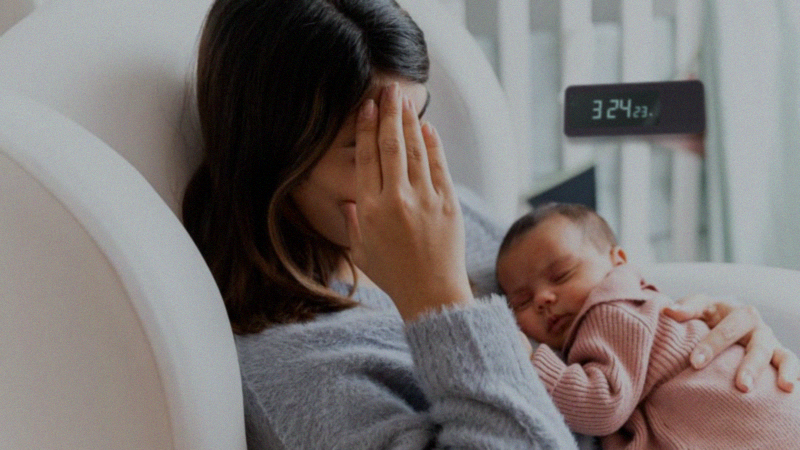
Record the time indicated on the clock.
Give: 3:24
